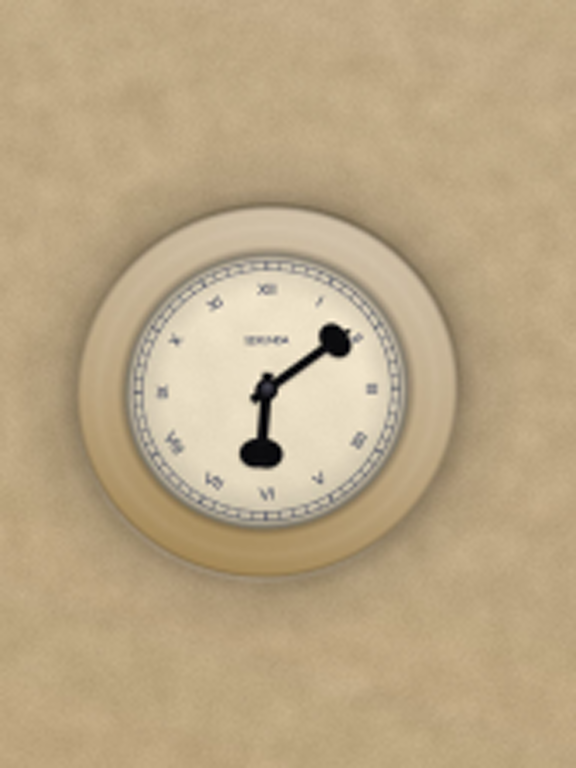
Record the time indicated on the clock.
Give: 6:09
